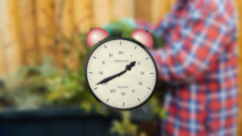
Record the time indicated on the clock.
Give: 1:41
